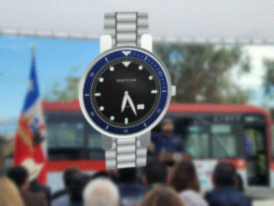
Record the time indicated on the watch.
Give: 6:26
